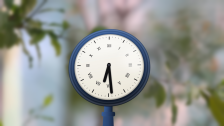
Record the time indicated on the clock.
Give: 6:29
